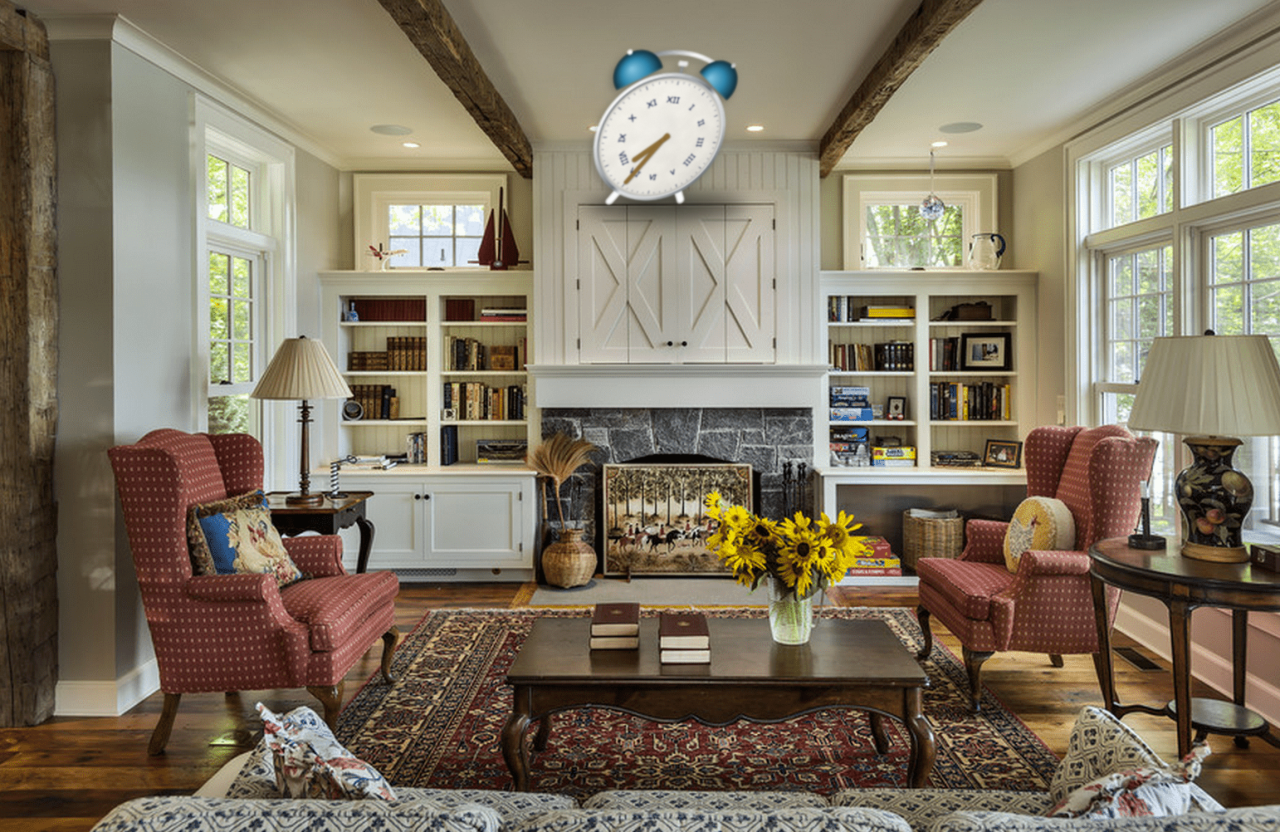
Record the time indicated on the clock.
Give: 7:35
